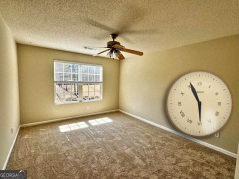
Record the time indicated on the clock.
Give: 5:56
